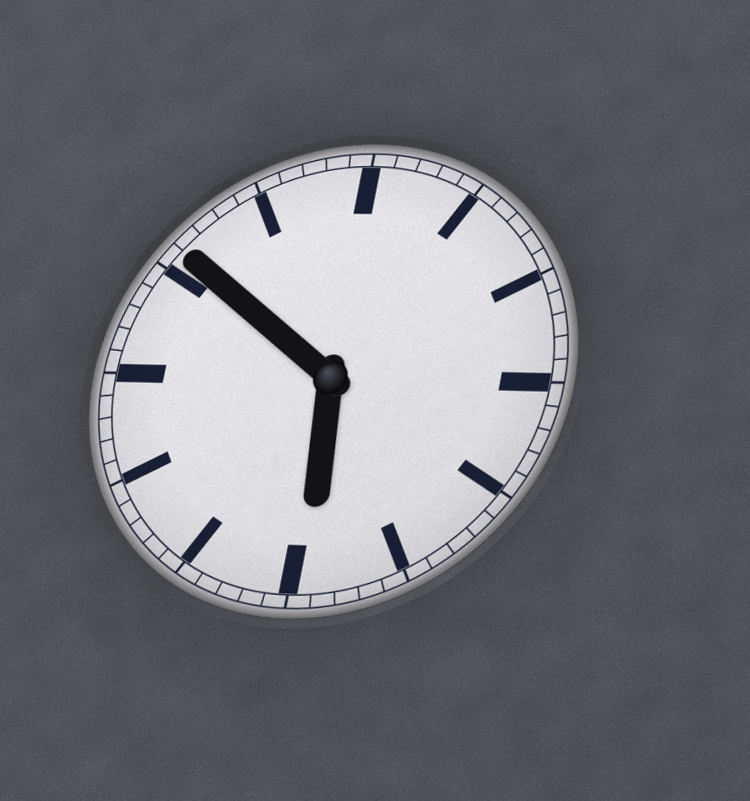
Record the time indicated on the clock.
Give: 5:51
